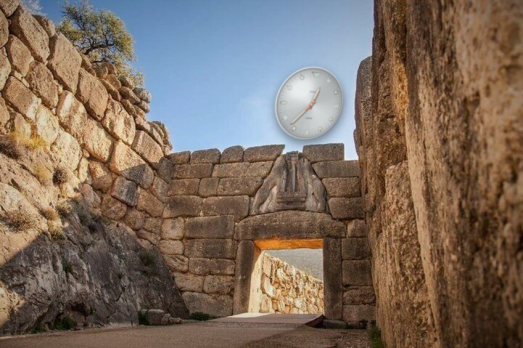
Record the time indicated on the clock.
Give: 12:37
